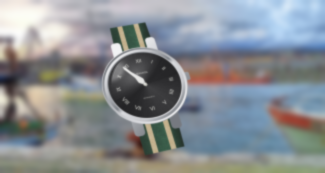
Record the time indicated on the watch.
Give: 10:54
